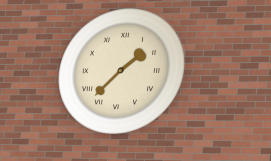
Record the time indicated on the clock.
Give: 1:37
